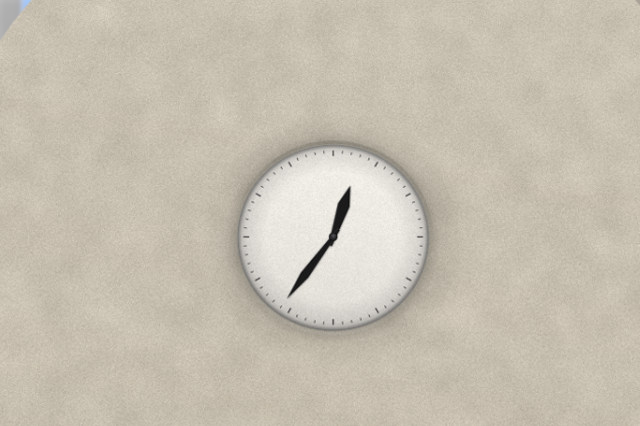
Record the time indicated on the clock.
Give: 12:36
